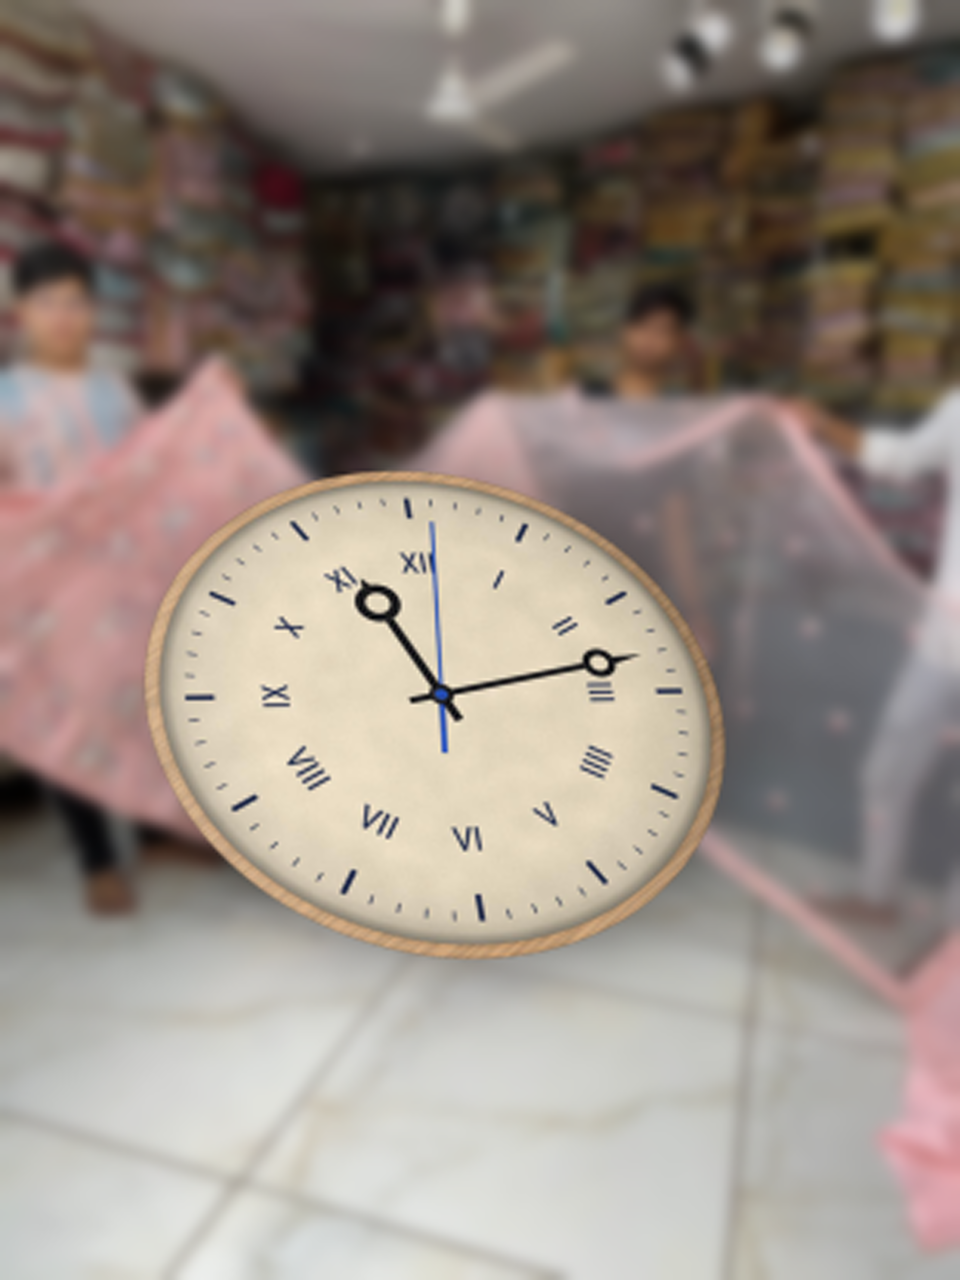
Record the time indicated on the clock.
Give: 11:13:01
